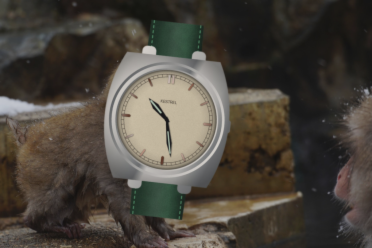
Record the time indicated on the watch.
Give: 10:28
